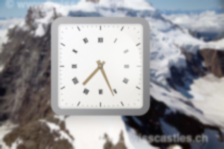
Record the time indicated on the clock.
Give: 7:26
